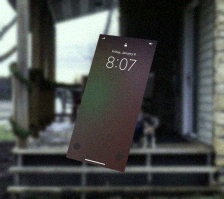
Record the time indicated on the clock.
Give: 8:07
